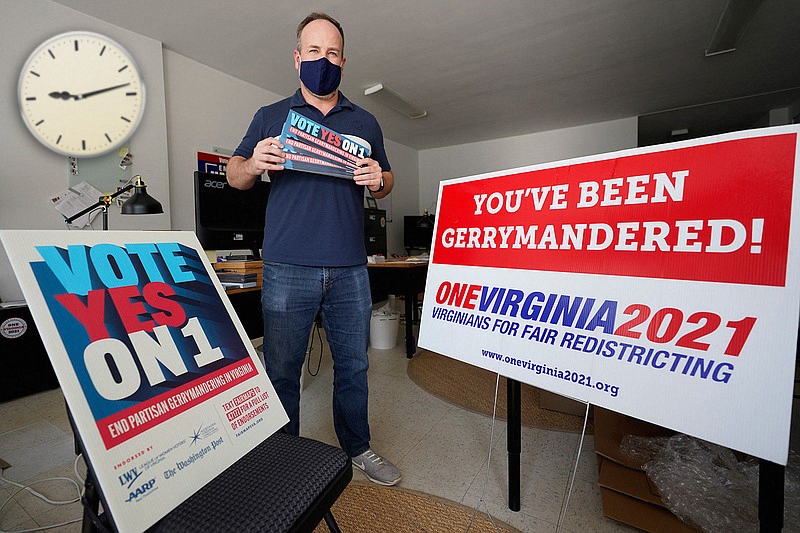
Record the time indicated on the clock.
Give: 9:13
